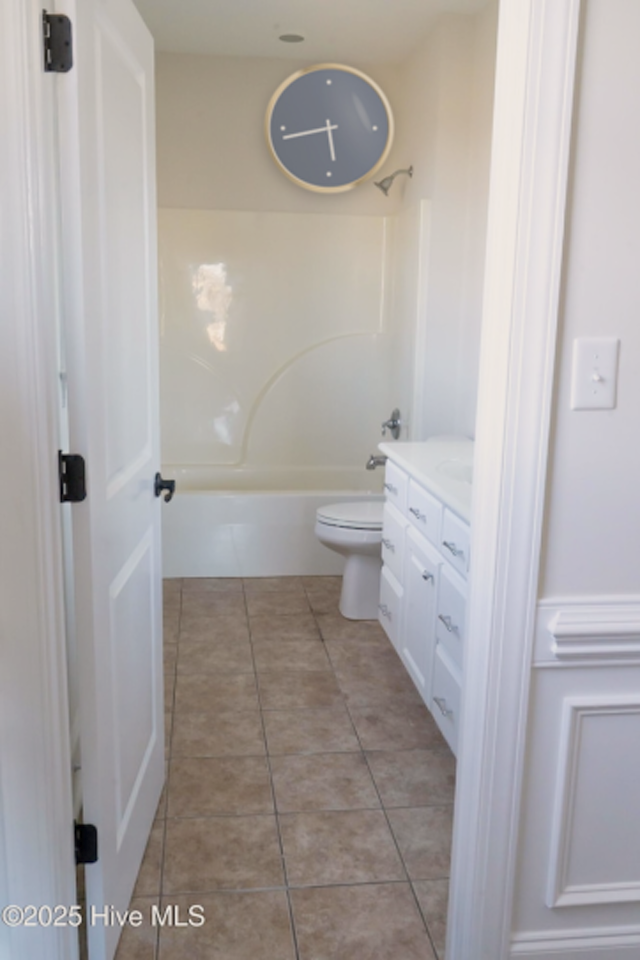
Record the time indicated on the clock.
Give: 5:43
